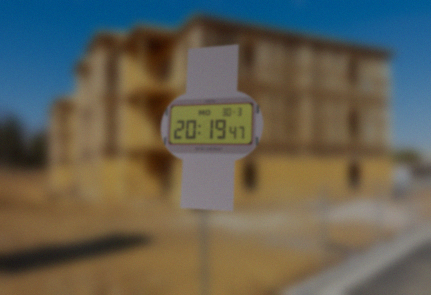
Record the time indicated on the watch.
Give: 20:19:47
